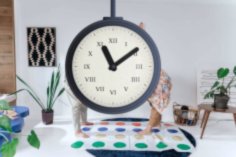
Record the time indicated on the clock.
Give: 11:09
